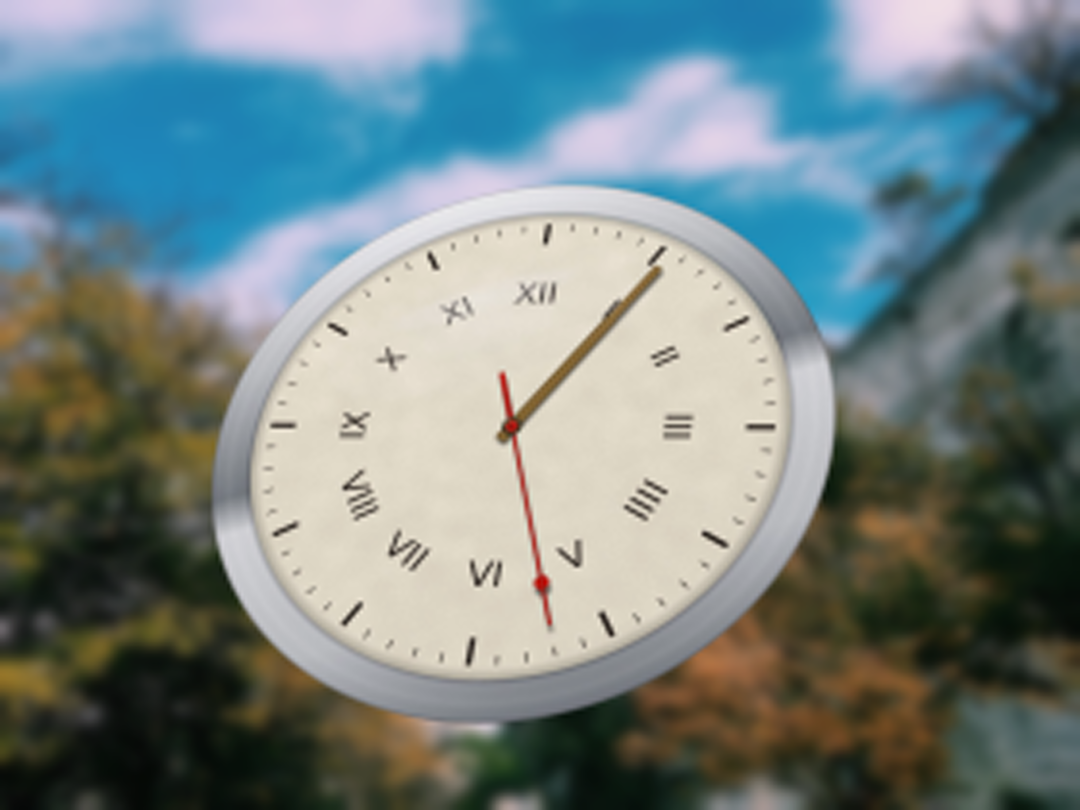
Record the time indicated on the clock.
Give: 1:05:27
